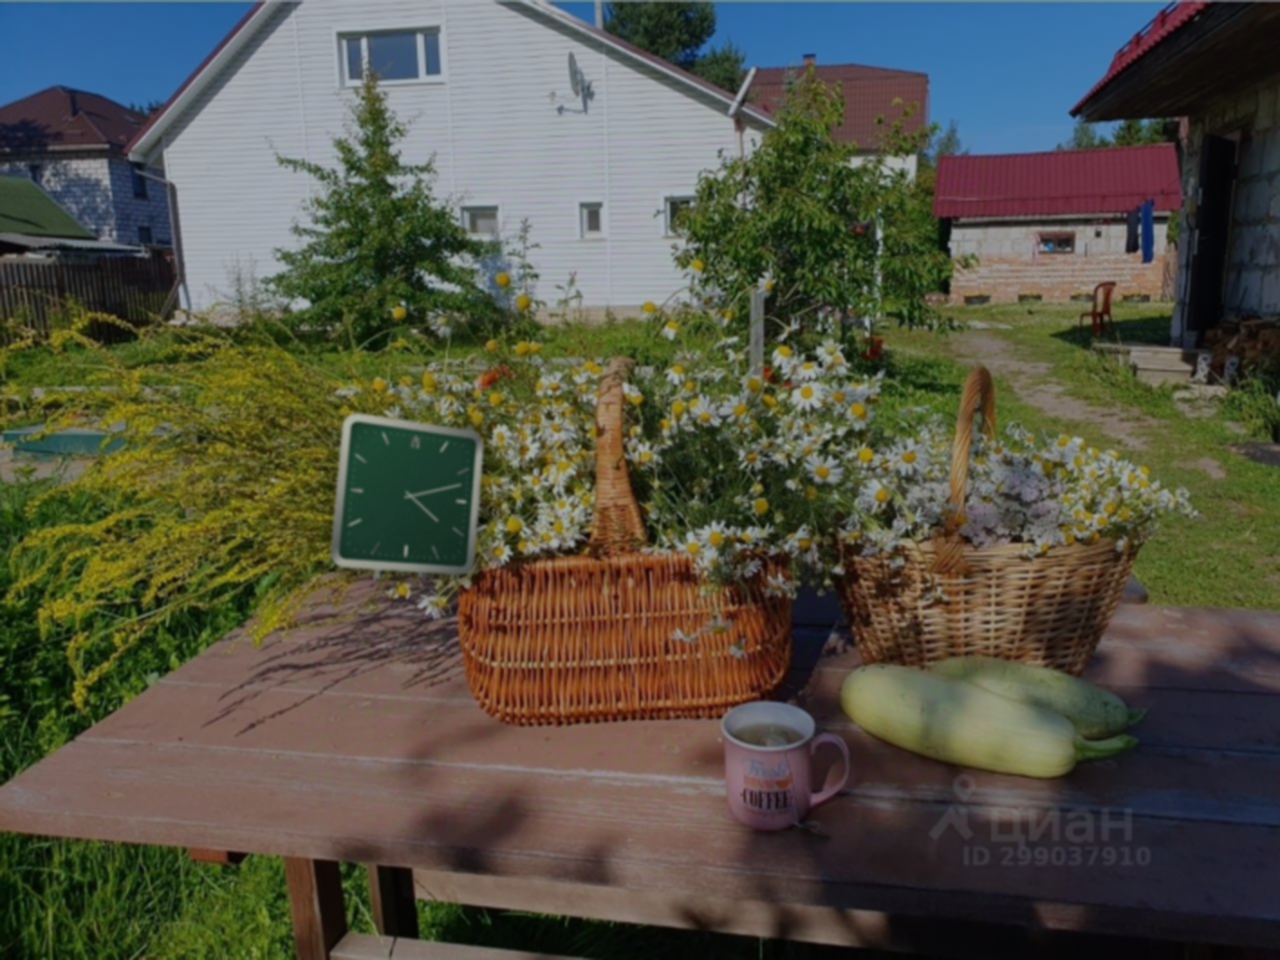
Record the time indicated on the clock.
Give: 4:12
